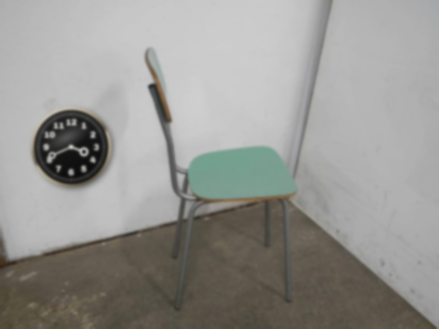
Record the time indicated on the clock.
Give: 3:41
